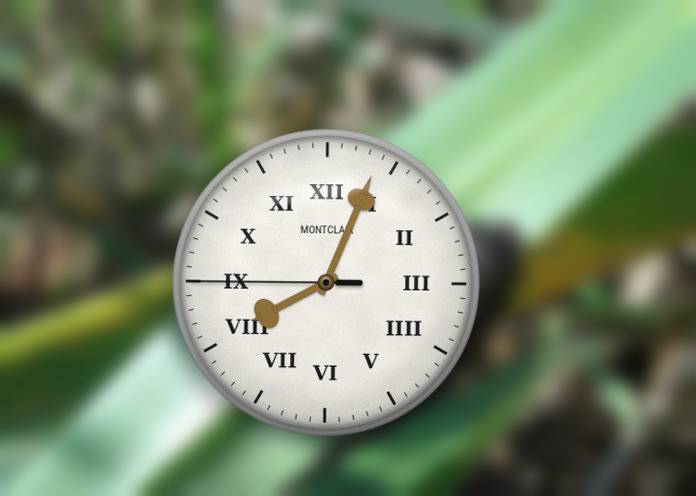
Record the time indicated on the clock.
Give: 8:03:45
